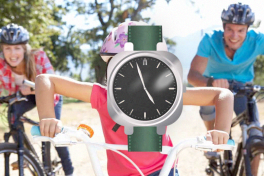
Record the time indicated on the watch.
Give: 4:57
